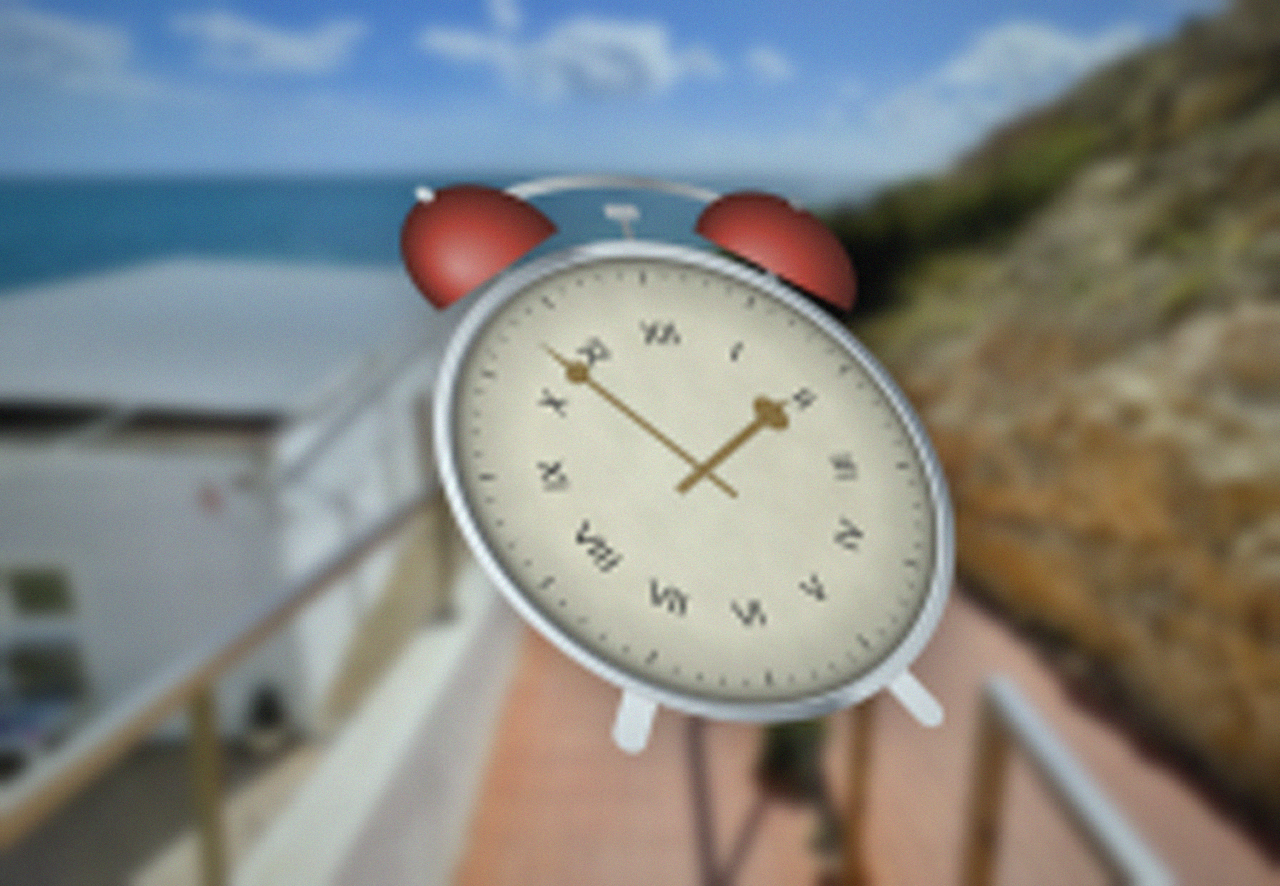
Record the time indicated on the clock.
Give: 1:53
